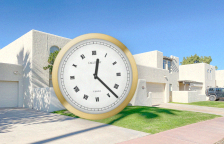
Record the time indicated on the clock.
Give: 12:23
